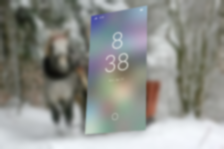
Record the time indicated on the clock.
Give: 8:38
